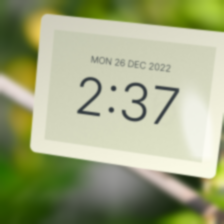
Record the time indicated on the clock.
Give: 2:37
